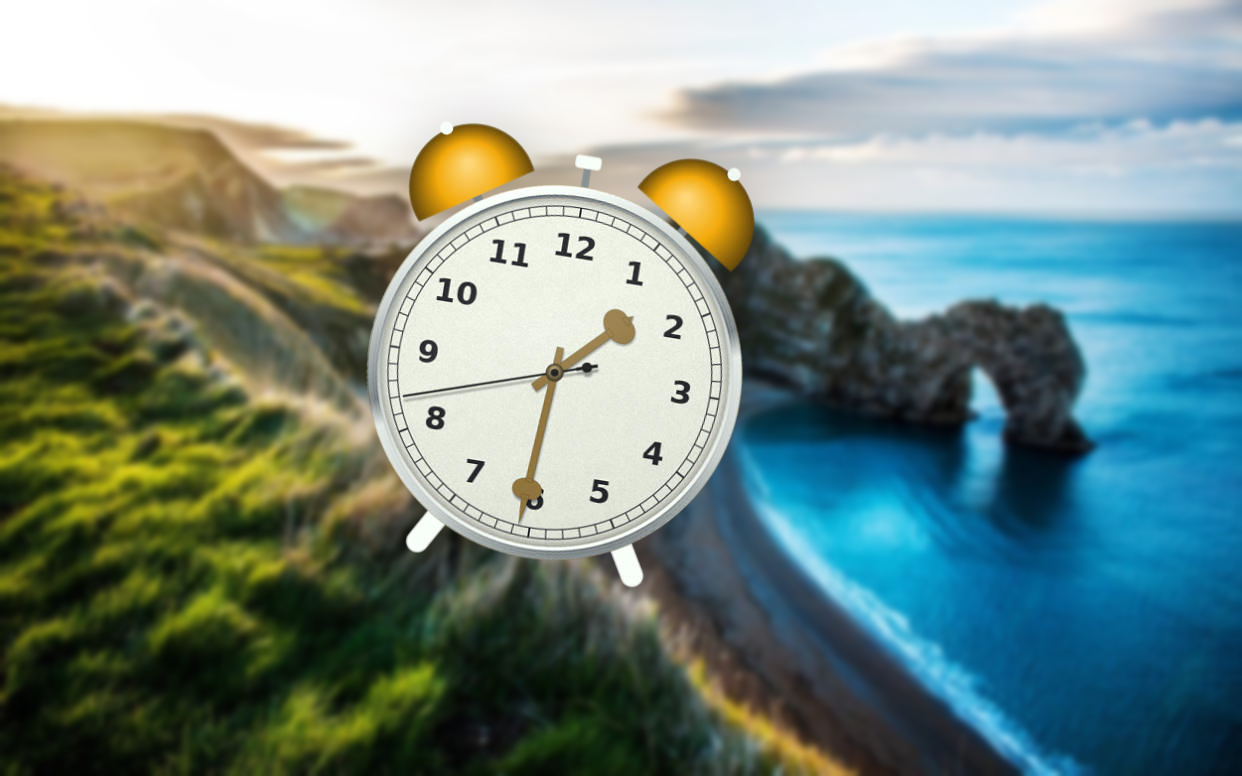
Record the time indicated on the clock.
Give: 1:30:42
